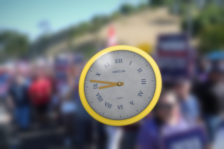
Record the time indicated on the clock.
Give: 8:47
